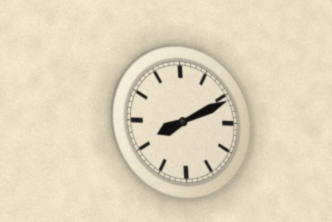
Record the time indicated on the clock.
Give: 8:11
